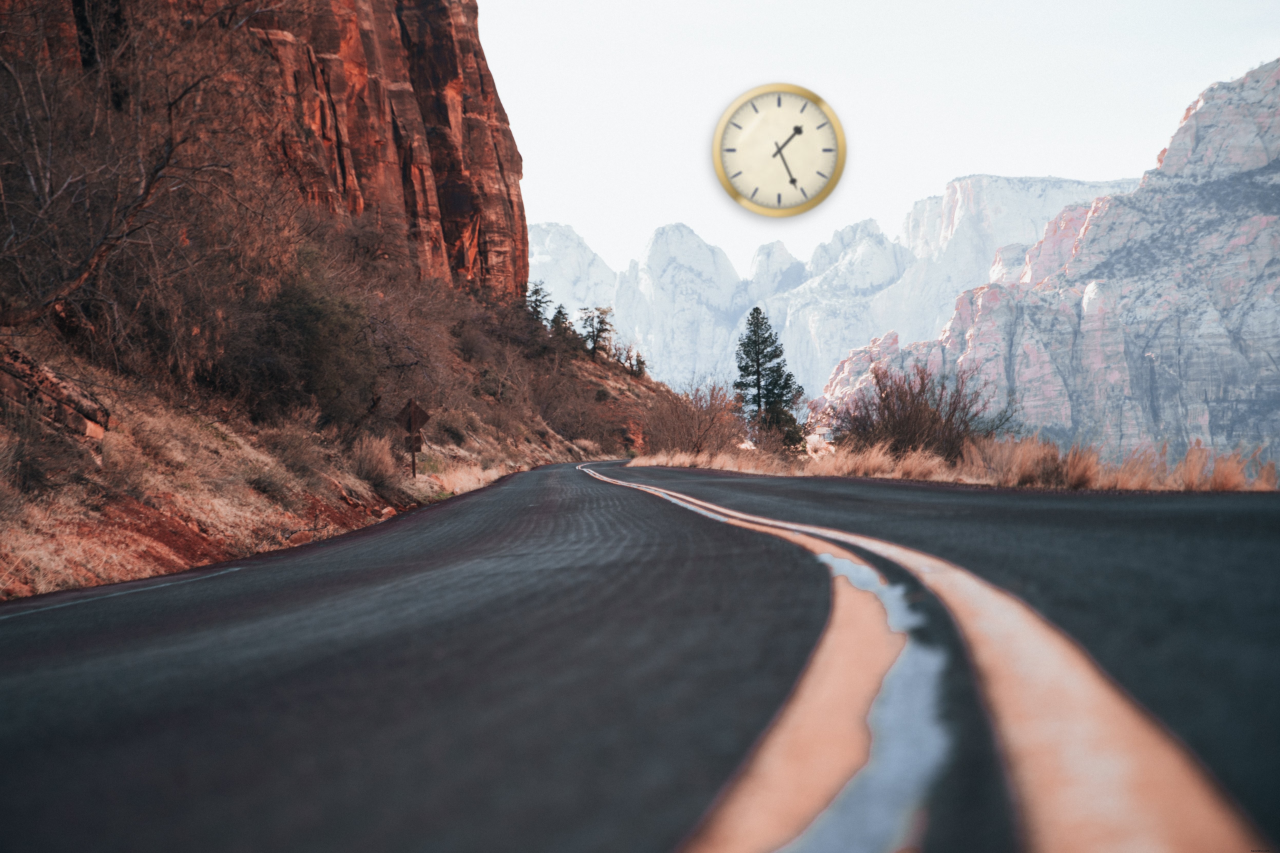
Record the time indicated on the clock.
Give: 1:26
